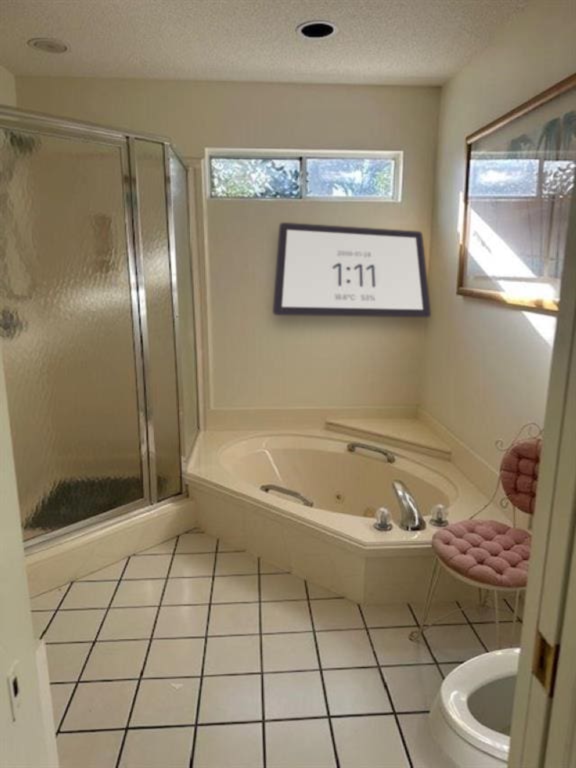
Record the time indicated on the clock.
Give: 1:11
